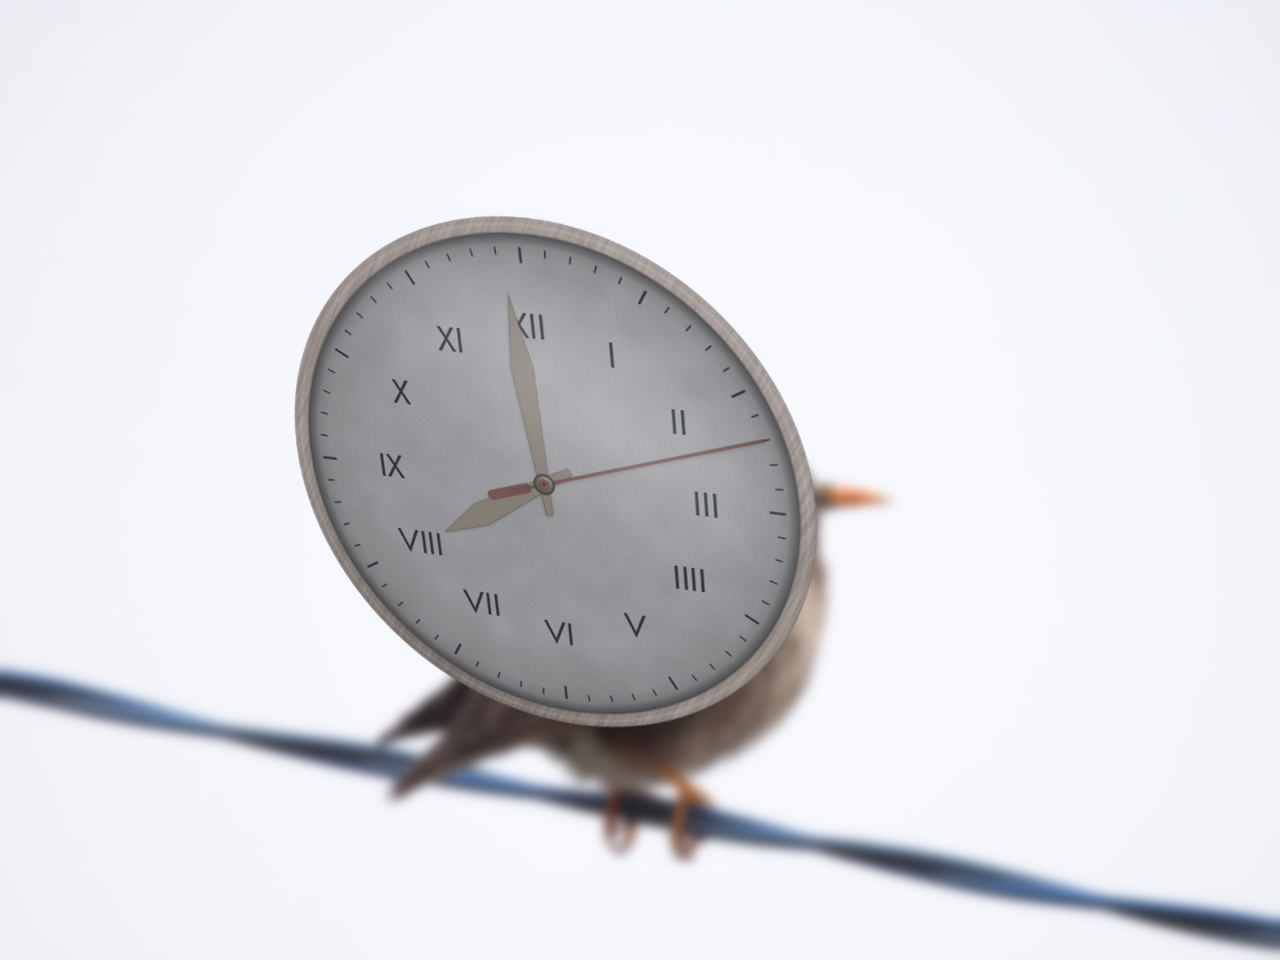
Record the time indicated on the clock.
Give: 7:59:12
